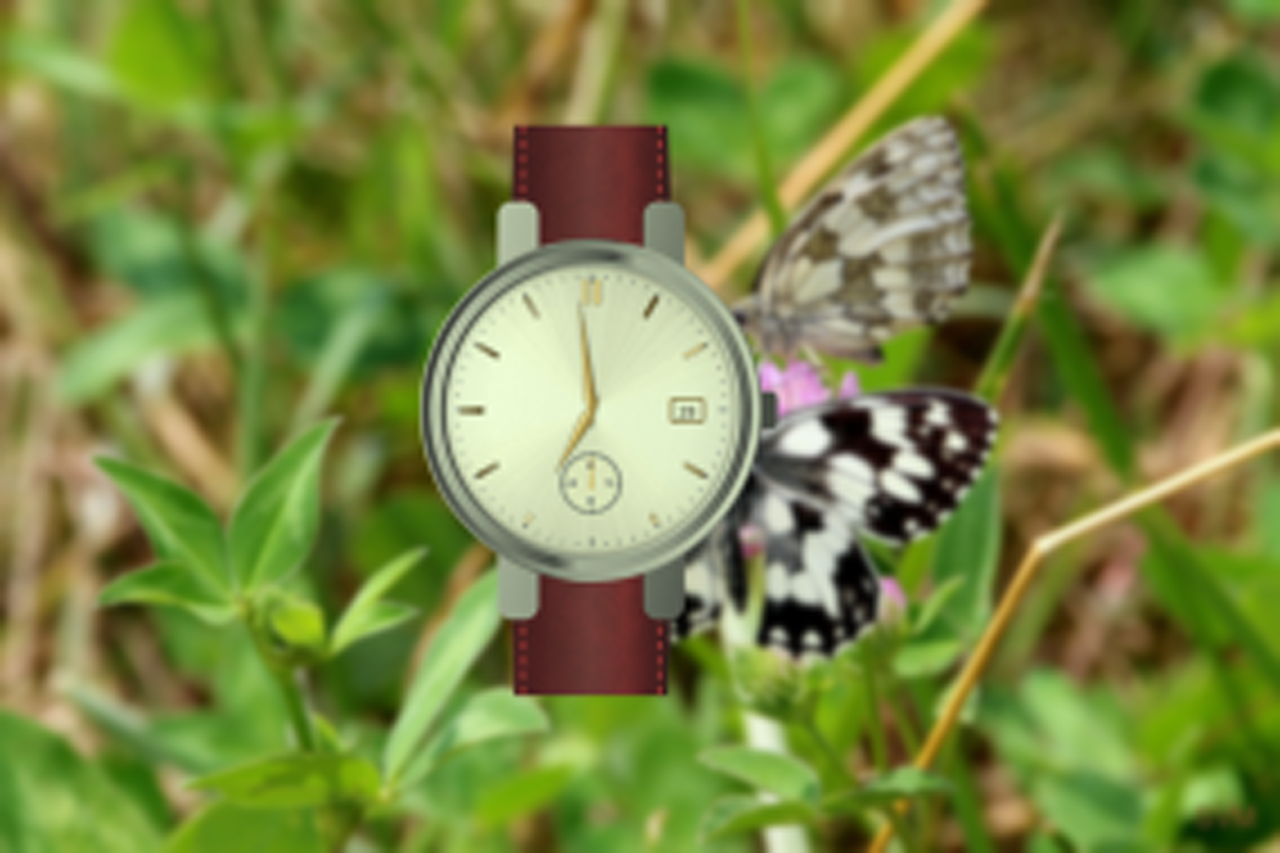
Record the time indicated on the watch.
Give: 6:59
